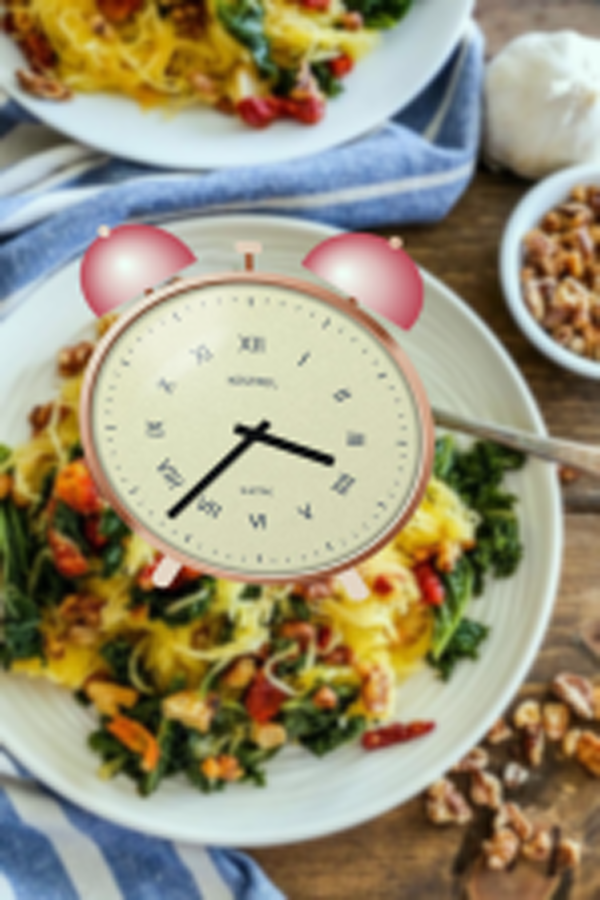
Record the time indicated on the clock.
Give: 3:37
